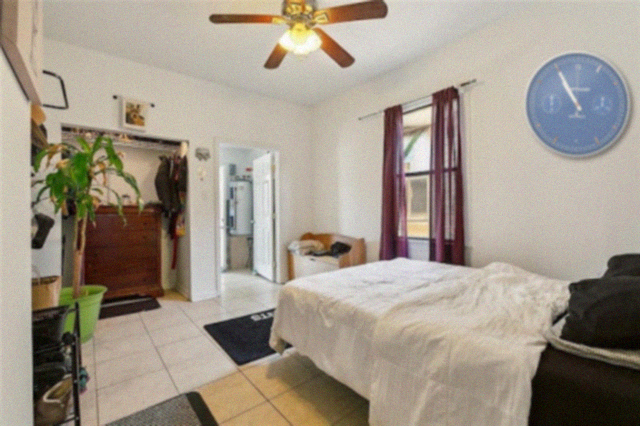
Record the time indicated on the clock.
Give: 10:55
